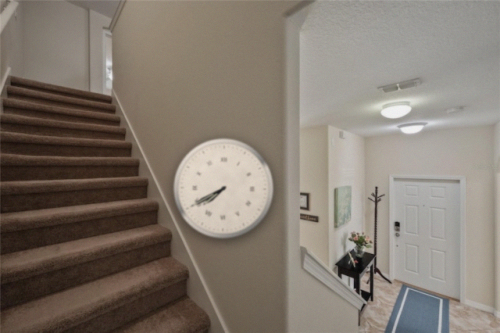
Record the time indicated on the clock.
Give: 7:40
